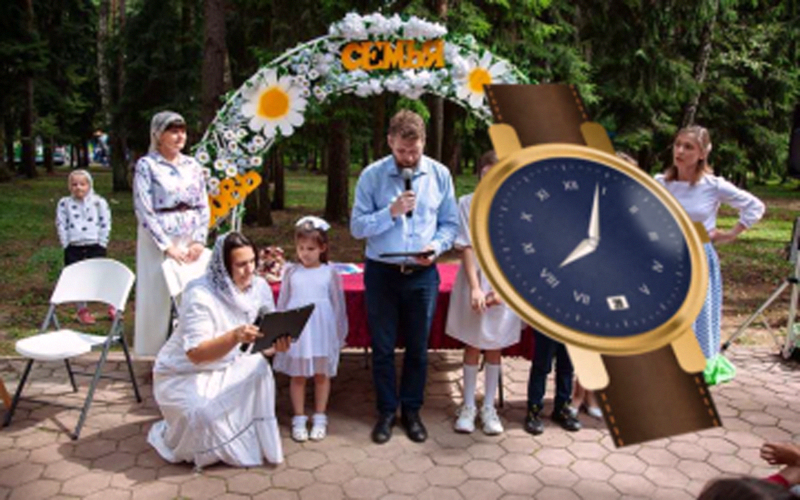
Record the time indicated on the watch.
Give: 8:04
